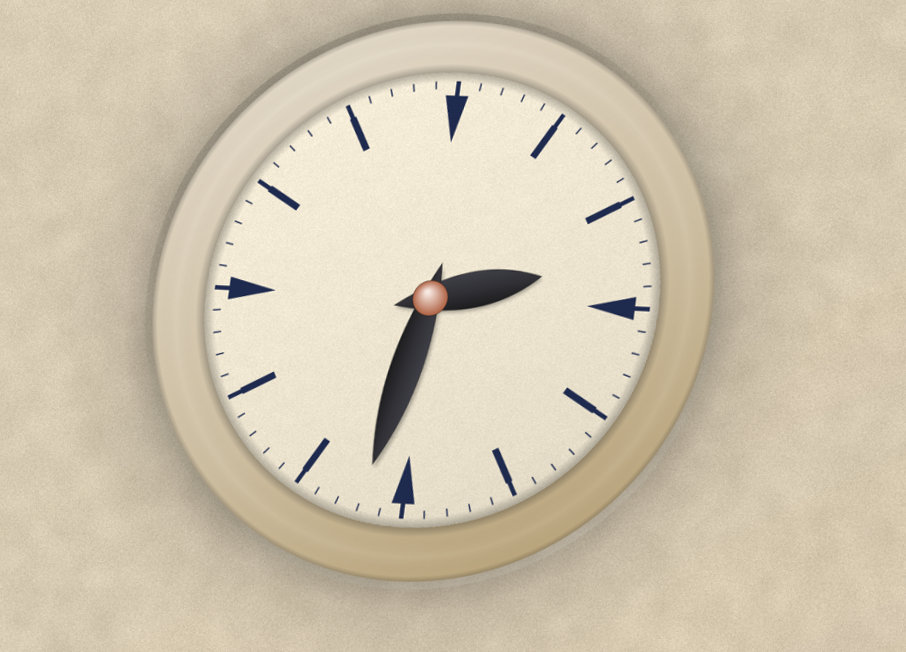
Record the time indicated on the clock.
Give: 2:32
